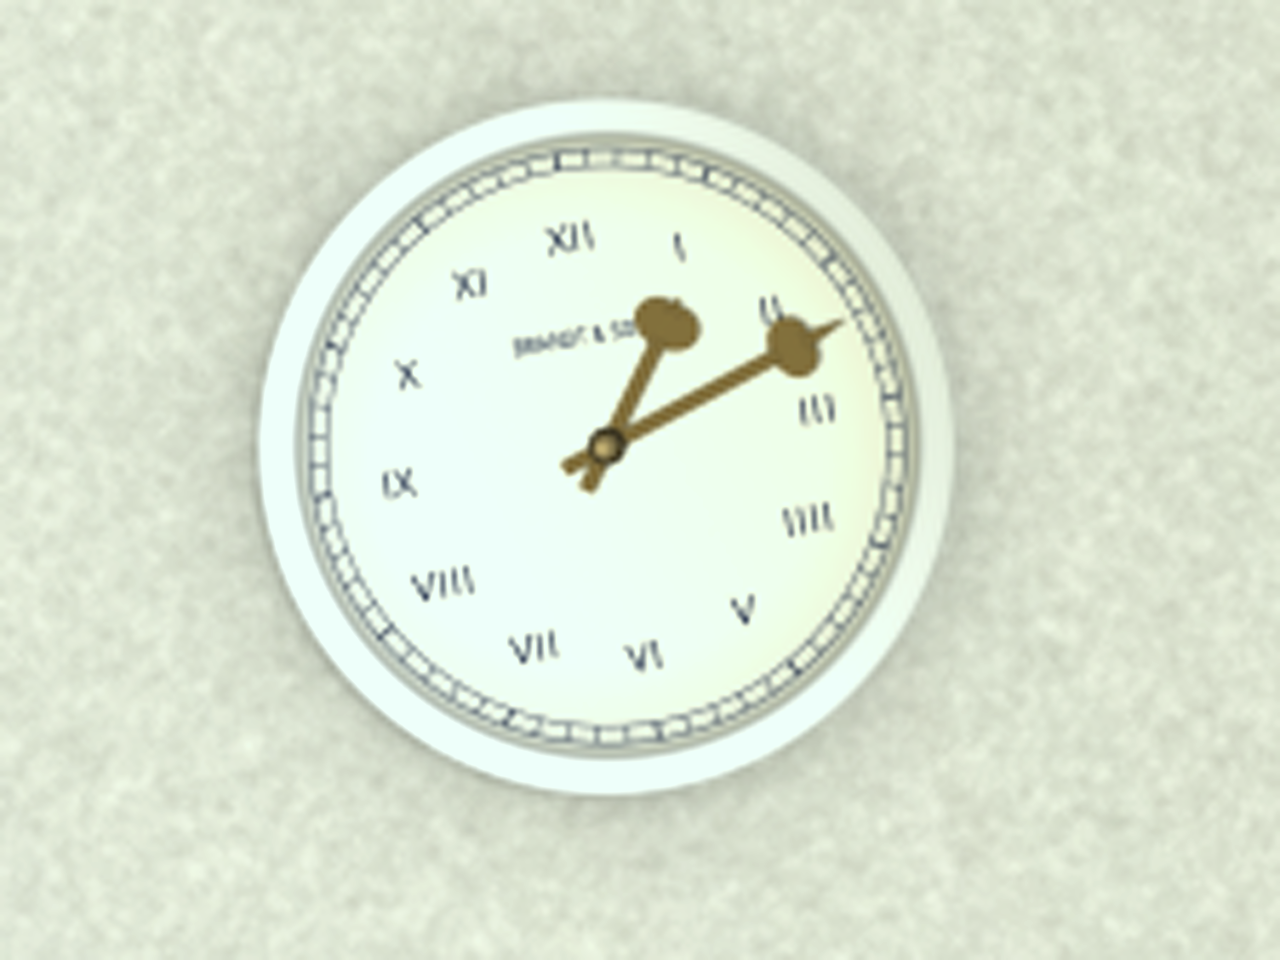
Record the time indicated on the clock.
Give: 1:12
